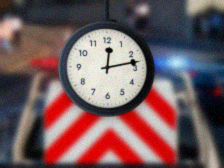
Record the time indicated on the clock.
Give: 12:13
